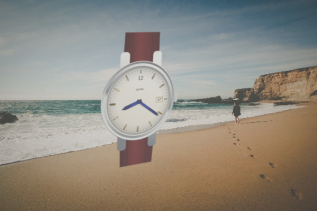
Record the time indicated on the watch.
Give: 8:21
